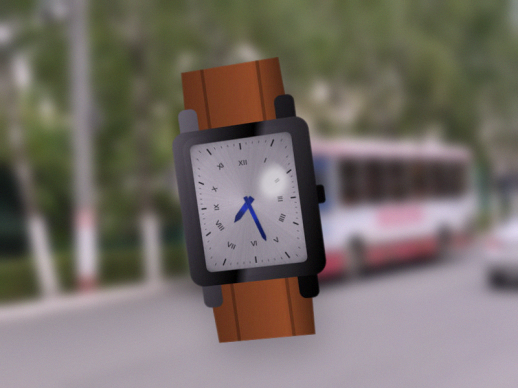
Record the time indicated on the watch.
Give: 7:27
